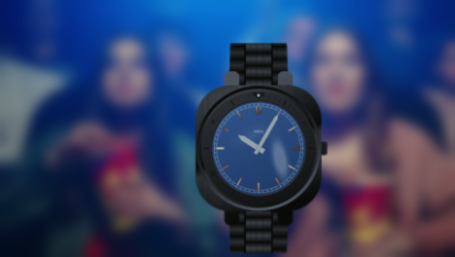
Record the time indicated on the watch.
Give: 10:05
